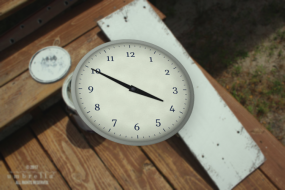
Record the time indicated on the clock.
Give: 3:50
